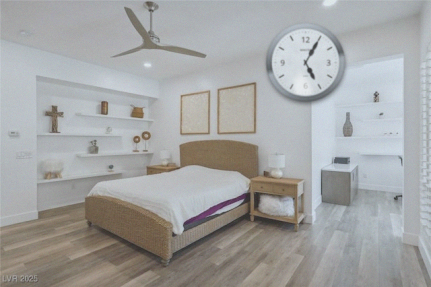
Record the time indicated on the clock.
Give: 5:05
